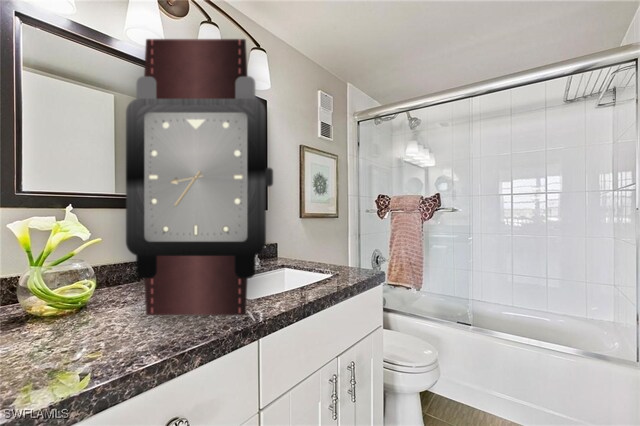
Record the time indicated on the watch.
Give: 8:36
